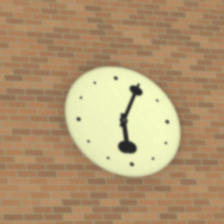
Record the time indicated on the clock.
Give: 6:05
